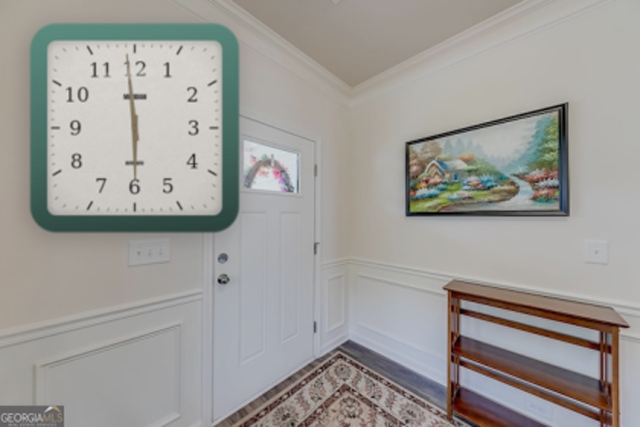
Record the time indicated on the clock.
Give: 5:59
